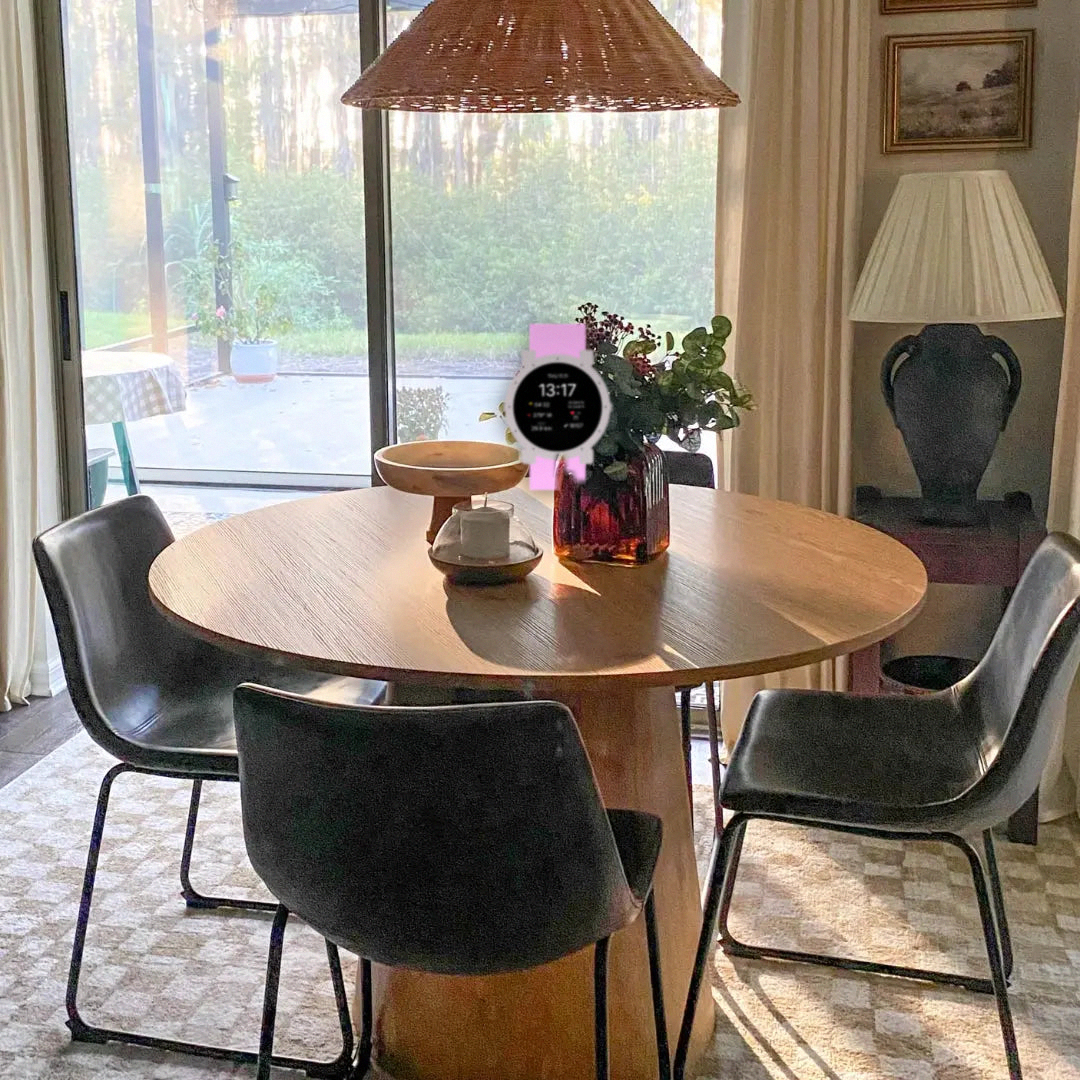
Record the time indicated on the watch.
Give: 13:17
